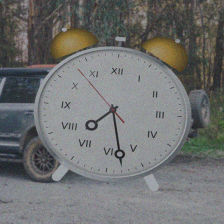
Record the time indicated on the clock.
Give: 7:27:53
